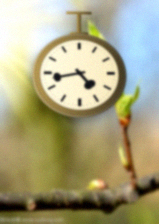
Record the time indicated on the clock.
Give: 4:43
